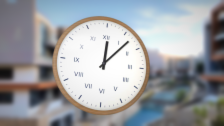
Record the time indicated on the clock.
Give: 12:07
